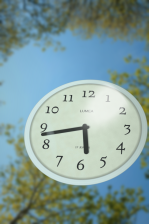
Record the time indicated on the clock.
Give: 5:43
